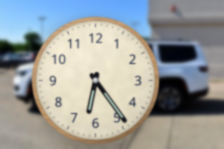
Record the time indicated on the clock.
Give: 6:24
